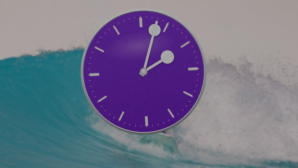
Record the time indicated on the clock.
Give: 2:03
